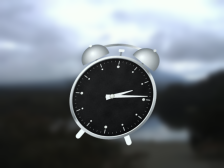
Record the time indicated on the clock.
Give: 2:14
